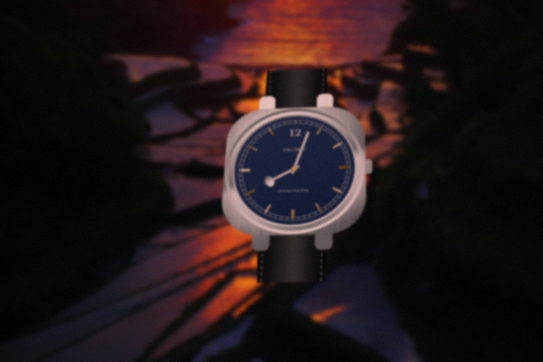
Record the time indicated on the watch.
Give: 8:03
